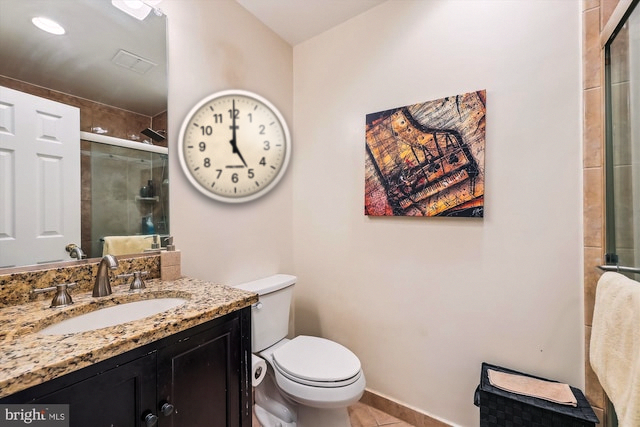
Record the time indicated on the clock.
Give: 5:00
